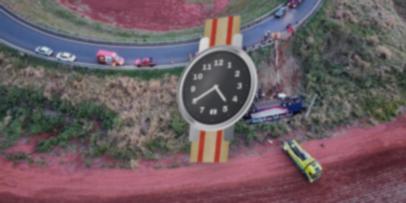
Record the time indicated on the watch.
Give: 4:40
